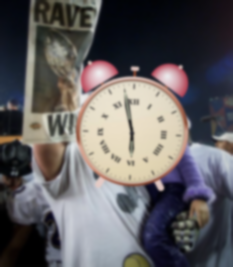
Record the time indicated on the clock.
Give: 5:58
